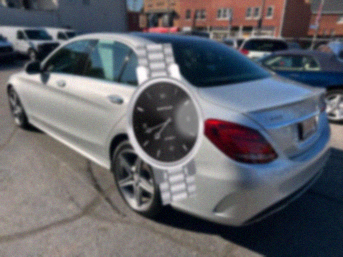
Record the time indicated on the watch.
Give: 7:43
